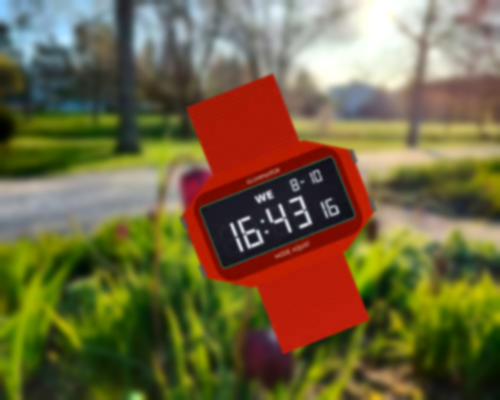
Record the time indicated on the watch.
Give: 16:43:16
